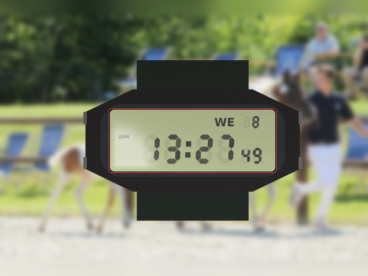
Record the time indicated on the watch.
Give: 13:27:49
